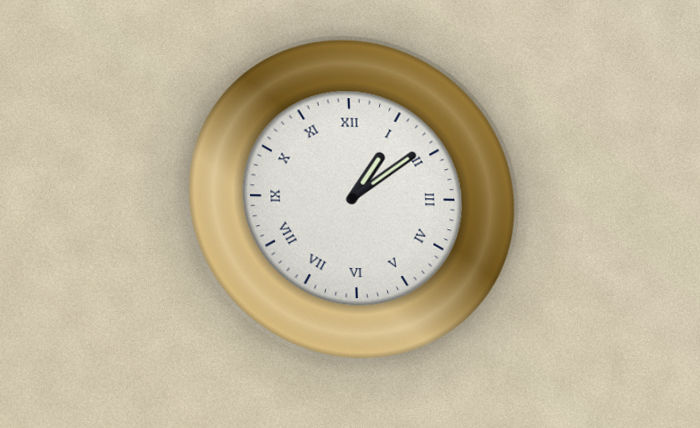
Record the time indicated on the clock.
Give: 1:09
